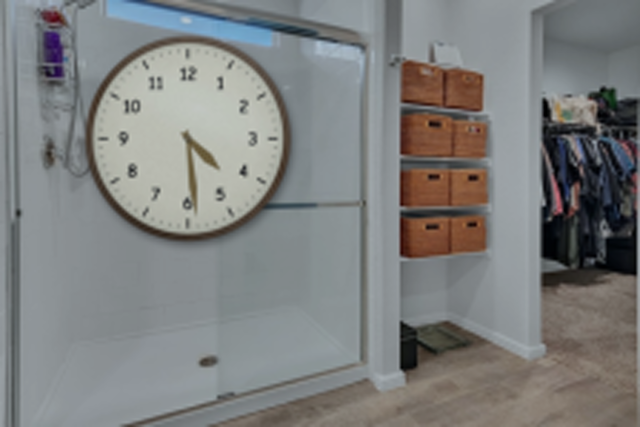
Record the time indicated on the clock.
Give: 4:29
